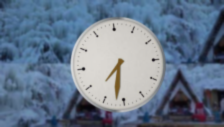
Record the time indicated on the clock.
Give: 7:32
